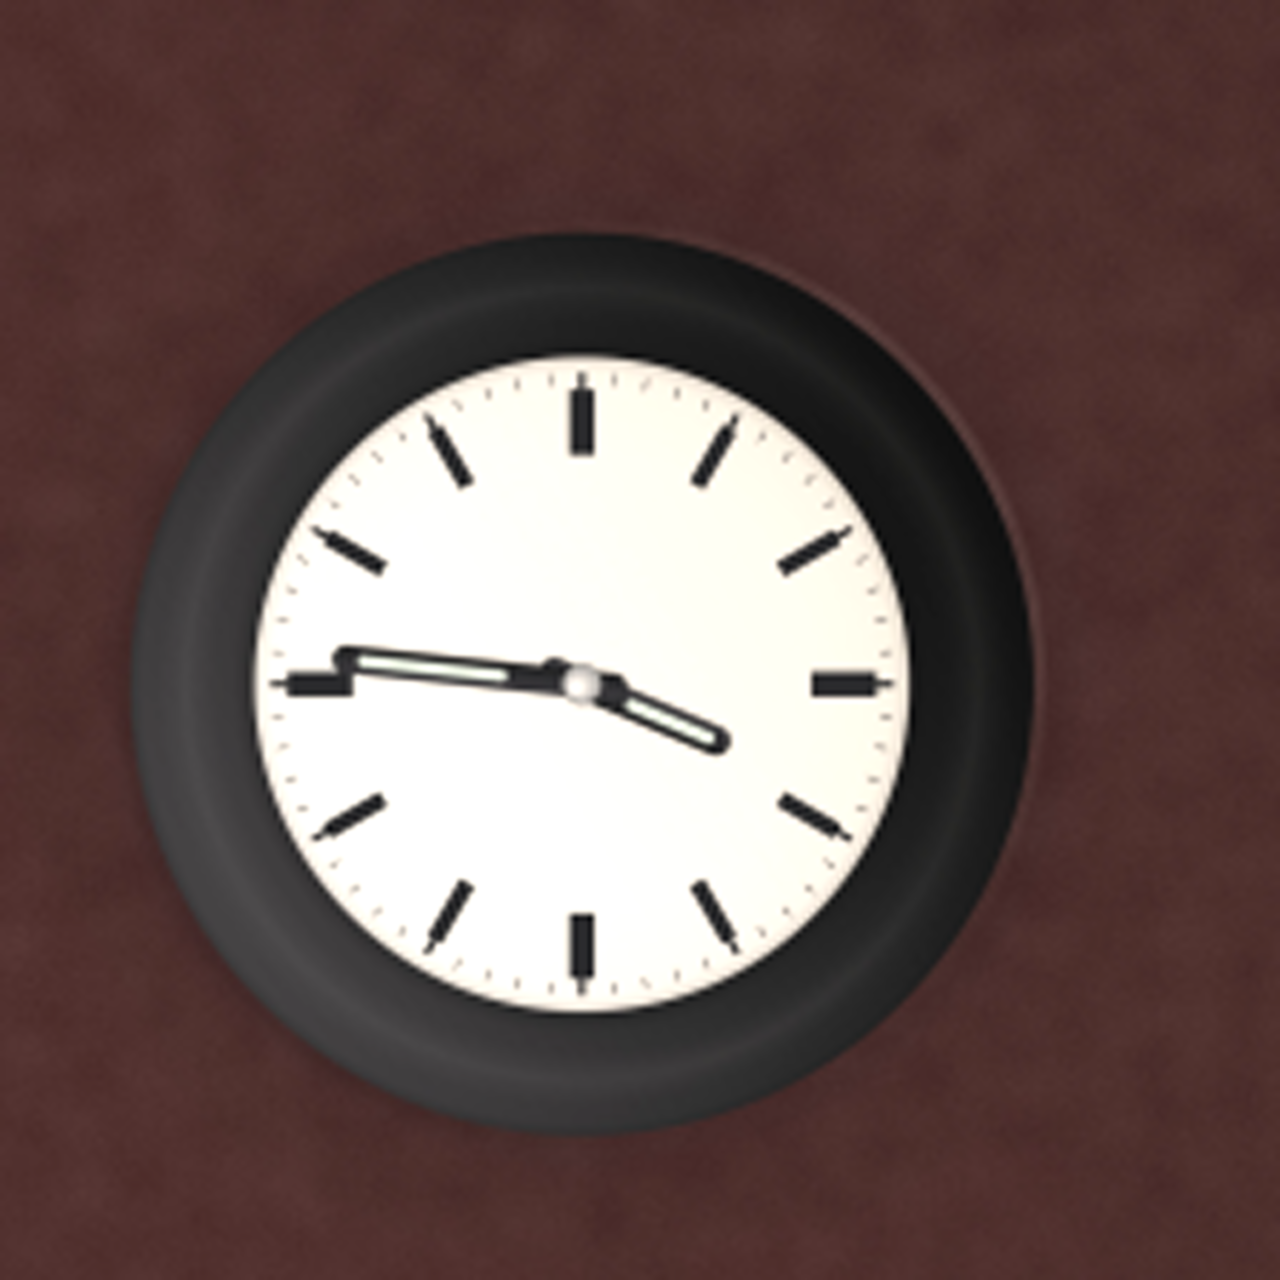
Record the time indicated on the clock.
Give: 3:46
